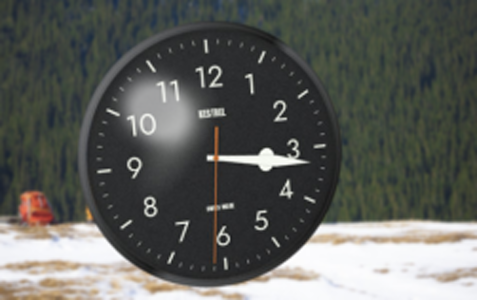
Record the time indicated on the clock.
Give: 3:16:31
